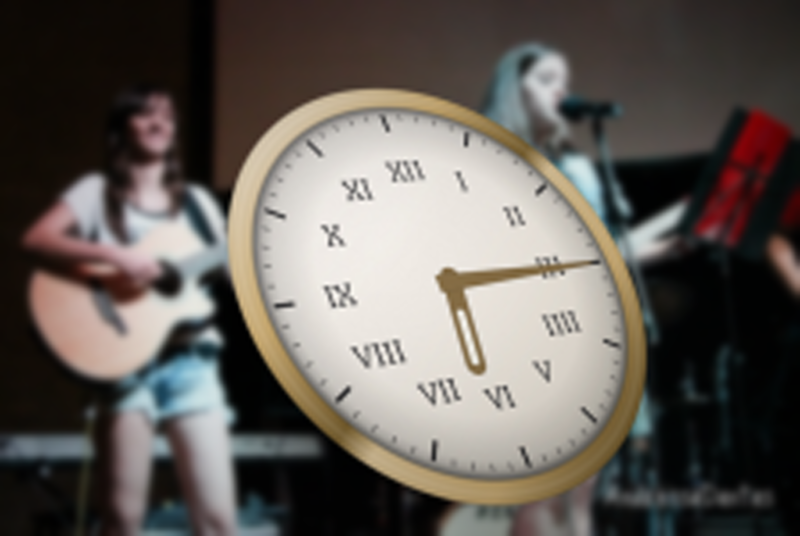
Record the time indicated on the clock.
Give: 6:15
